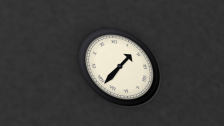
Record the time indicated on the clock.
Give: 1:38
